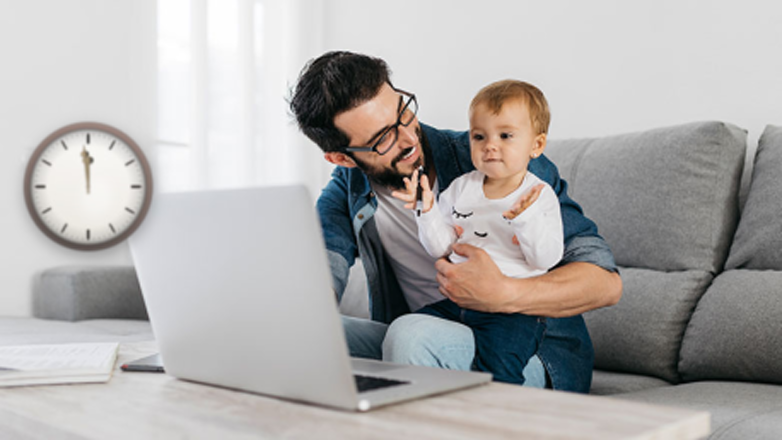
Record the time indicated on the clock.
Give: 11:59
